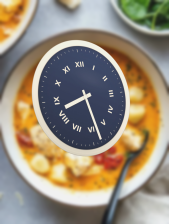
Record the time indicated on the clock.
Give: 8:28
